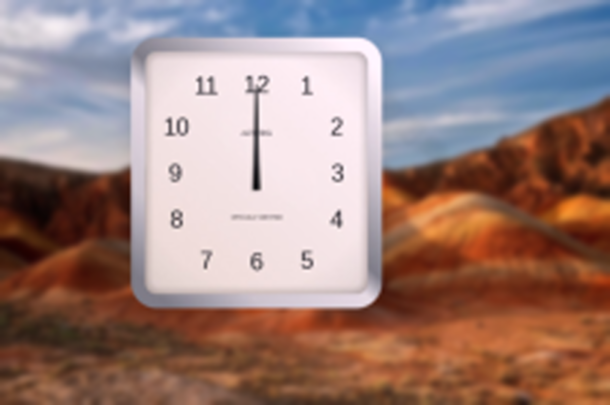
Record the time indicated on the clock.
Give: 12:00
